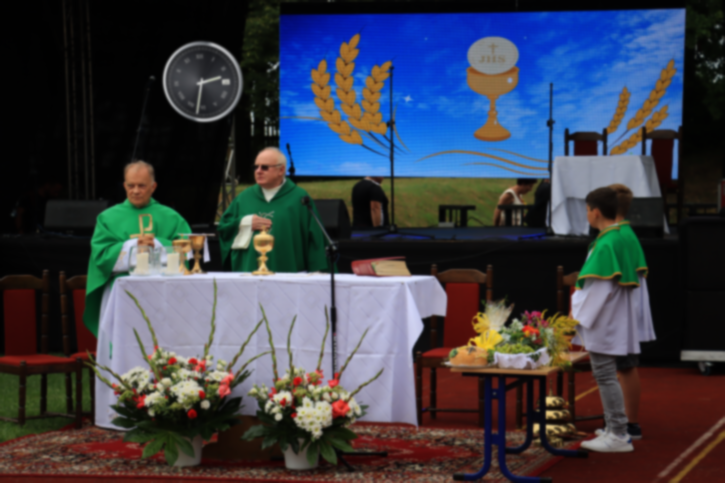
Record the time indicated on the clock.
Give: 2:32
